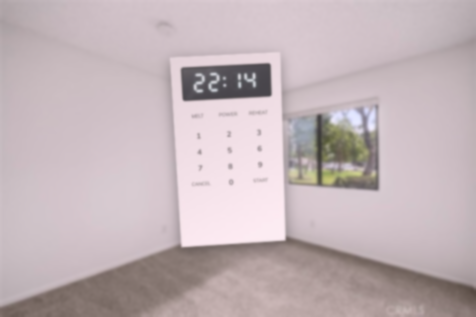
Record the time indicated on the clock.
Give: 22:14
